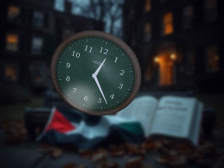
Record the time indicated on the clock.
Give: 12:23
